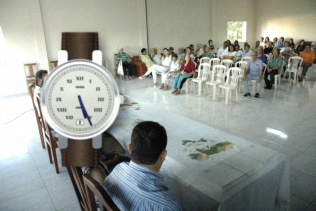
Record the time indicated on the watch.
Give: 5:26
